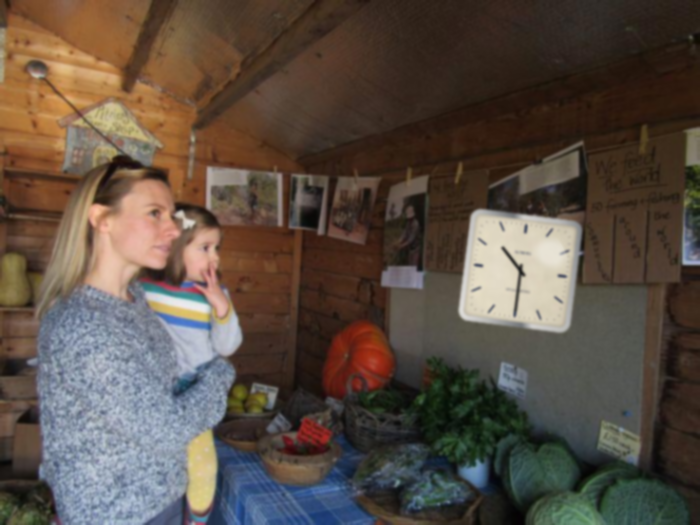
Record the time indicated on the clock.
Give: 10:30
